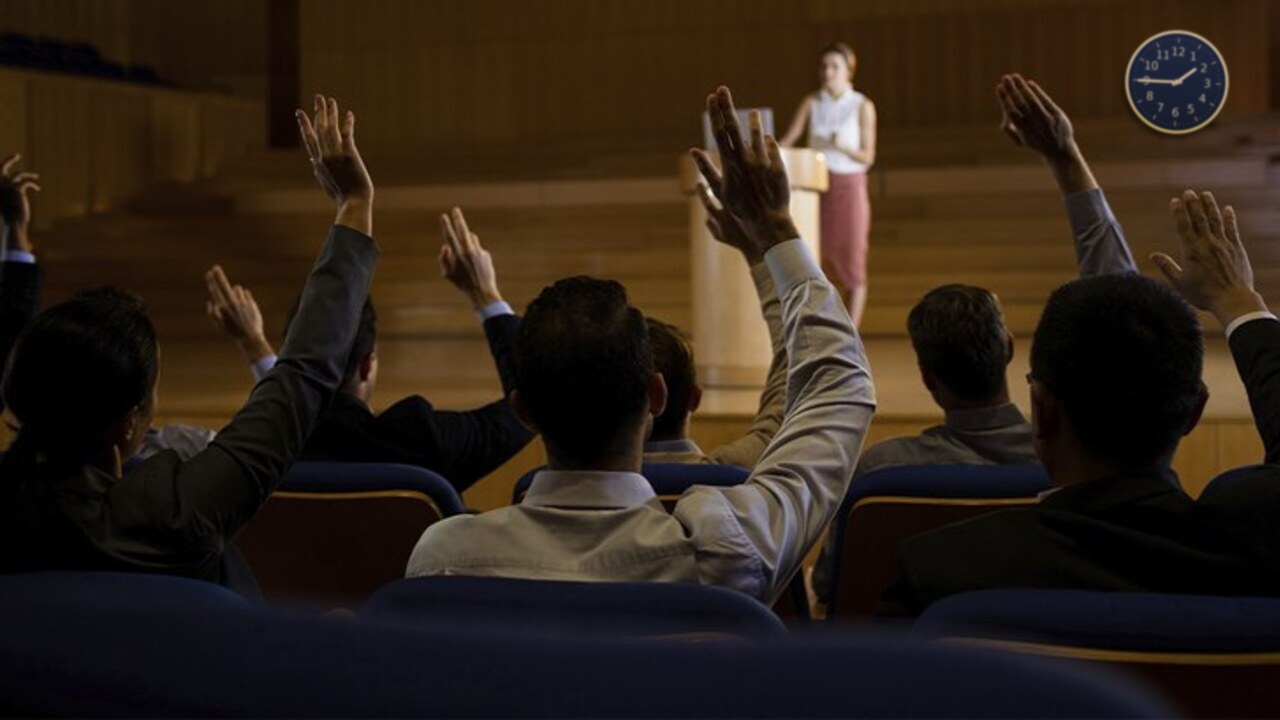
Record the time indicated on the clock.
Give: 1:45
